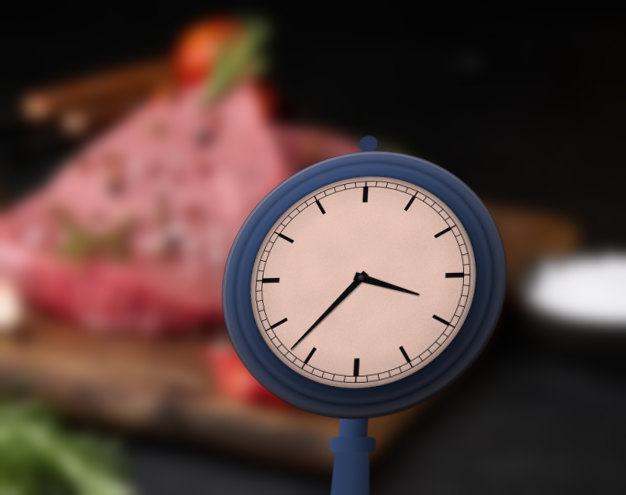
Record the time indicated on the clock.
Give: 3:37
